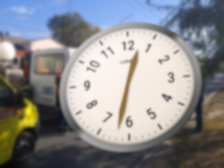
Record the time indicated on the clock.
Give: 12:32
